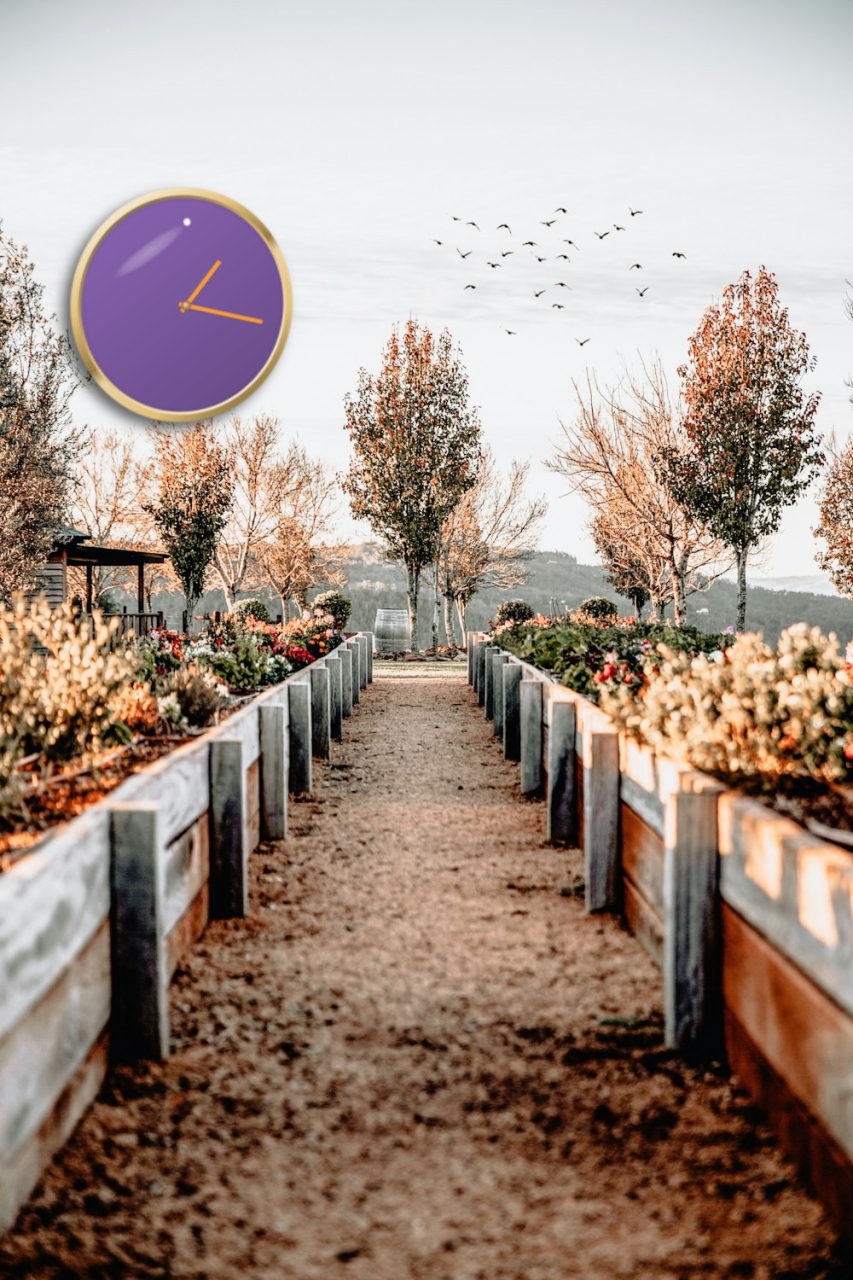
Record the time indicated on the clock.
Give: 1:17
